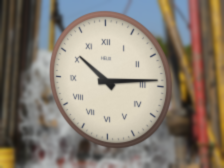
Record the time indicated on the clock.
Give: 10:14
